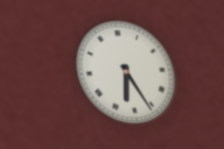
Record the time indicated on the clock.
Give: 6:26
